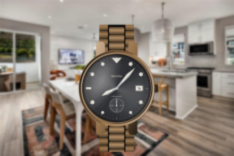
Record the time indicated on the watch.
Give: 8:07
